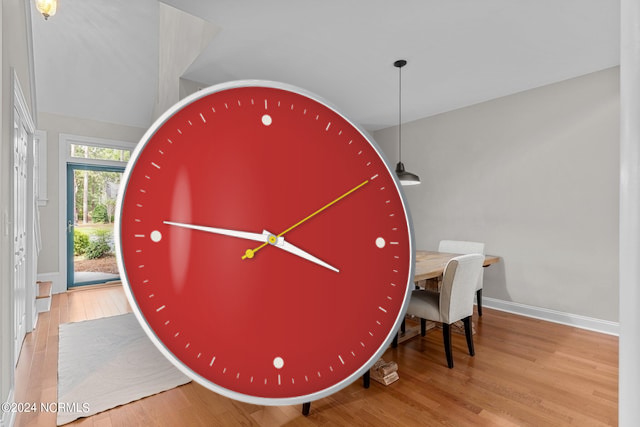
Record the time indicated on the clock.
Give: 3:46:10
